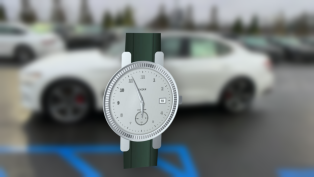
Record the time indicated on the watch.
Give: 5:56
